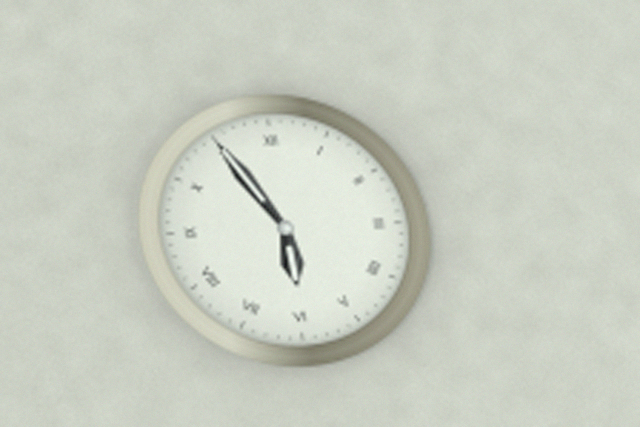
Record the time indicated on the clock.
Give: 5:55
